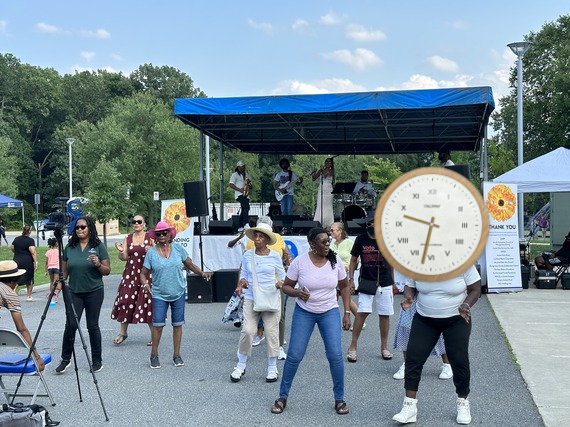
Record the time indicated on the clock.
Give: 9:32
